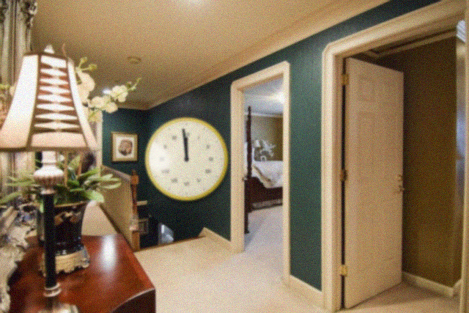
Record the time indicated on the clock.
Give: 11:59
